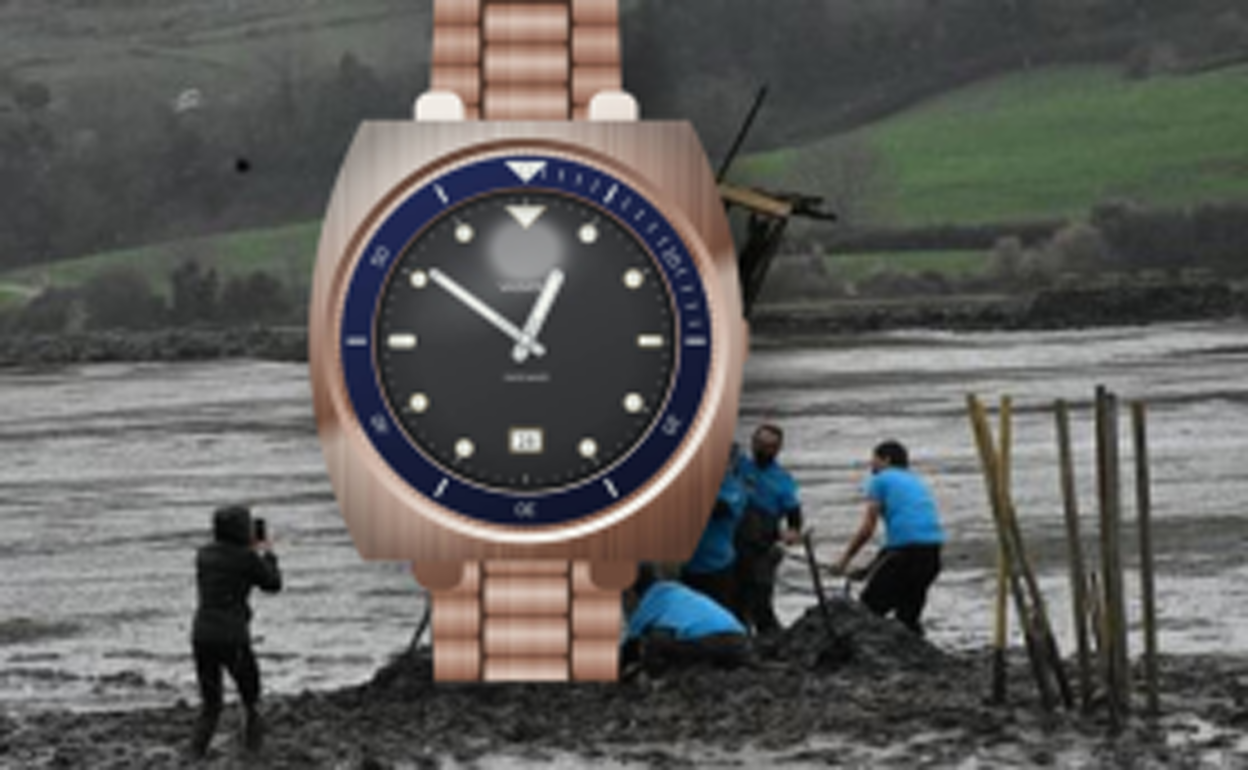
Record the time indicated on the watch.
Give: 12:51
